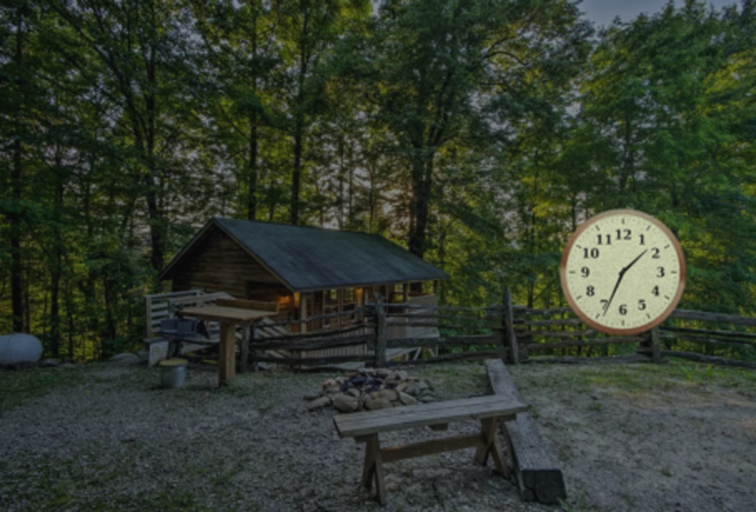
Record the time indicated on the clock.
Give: 1:34
